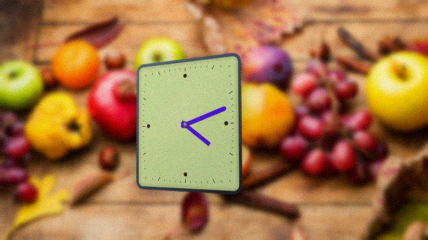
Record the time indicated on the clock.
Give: 4:12
